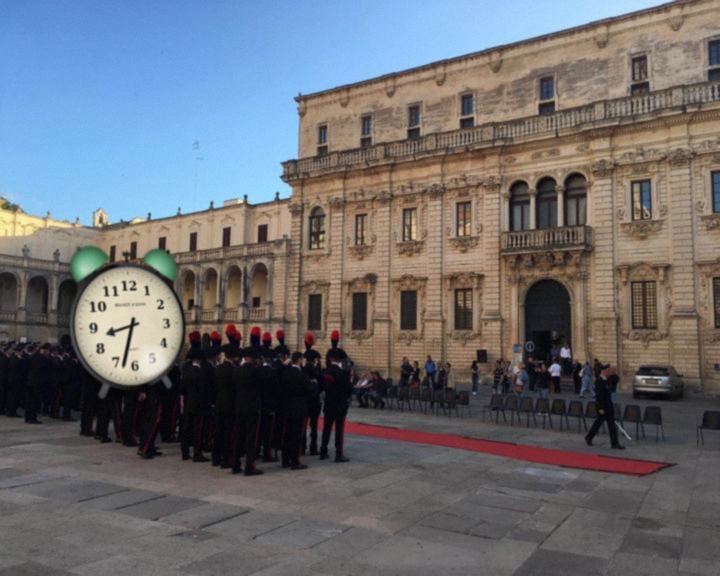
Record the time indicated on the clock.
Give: 8:33
